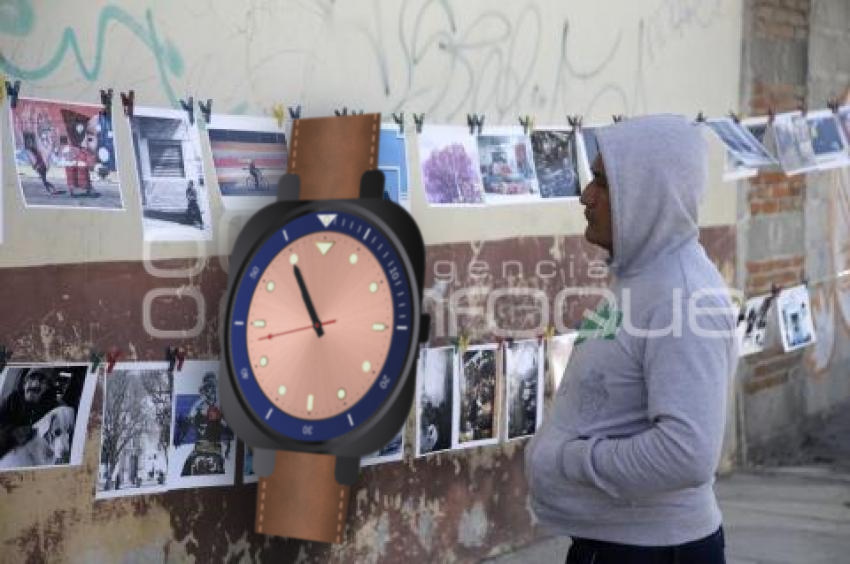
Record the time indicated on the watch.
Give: 10:54:43
